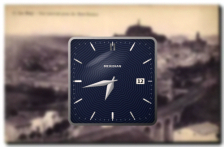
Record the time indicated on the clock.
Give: 6:43
